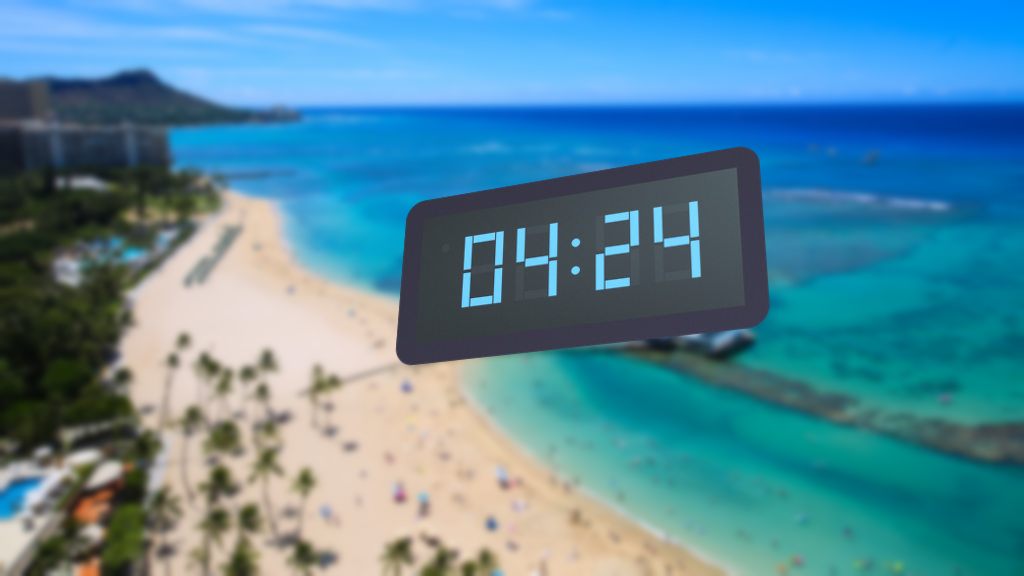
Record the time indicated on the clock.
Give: 4:24
